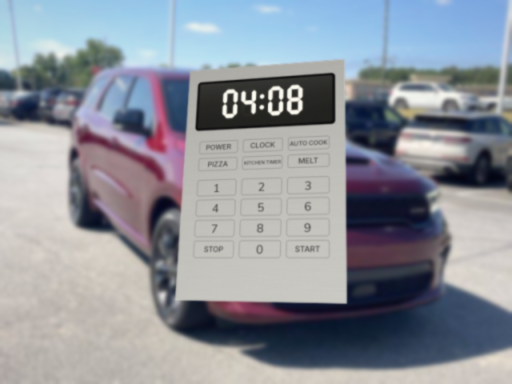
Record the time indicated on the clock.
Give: 4:08
